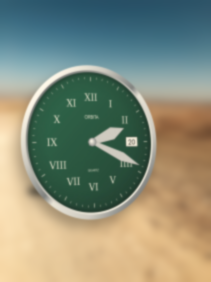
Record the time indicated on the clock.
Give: 2:19
